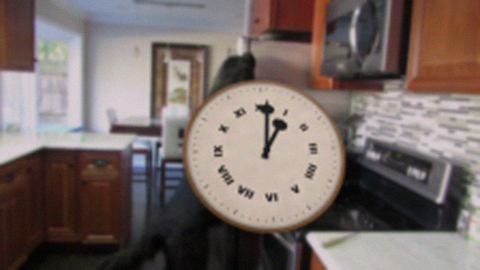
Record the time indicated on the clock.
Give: 1:01
